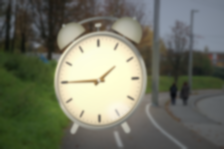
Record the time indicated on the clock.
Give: 1:45
